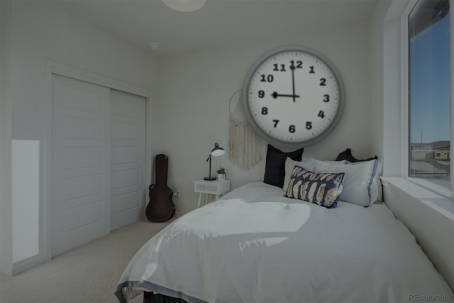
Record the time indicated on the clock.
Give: 8:59
